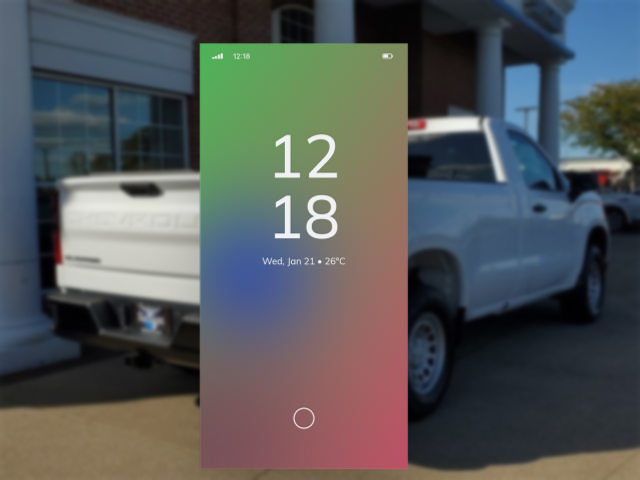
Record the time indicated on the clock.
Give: 12:18
